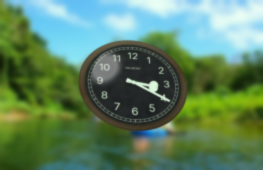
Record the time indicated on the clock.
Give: 3:20
